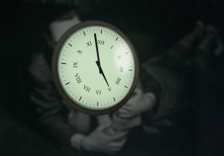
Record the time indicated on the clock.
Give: 4:58
